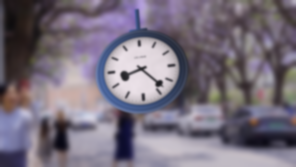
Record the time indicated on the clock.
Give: 8:23
